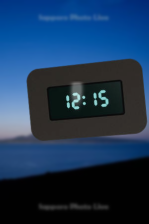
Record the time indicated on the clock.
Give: 12:15
